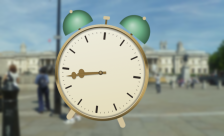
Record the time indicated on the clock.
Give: 8:43
